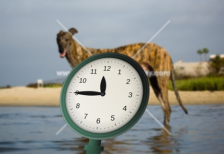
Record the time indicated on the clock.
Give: 11:45
